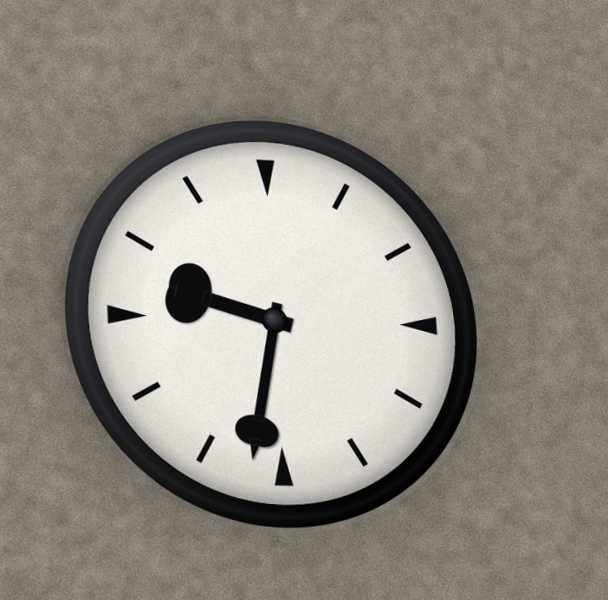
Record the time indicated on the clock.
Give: 9:32
